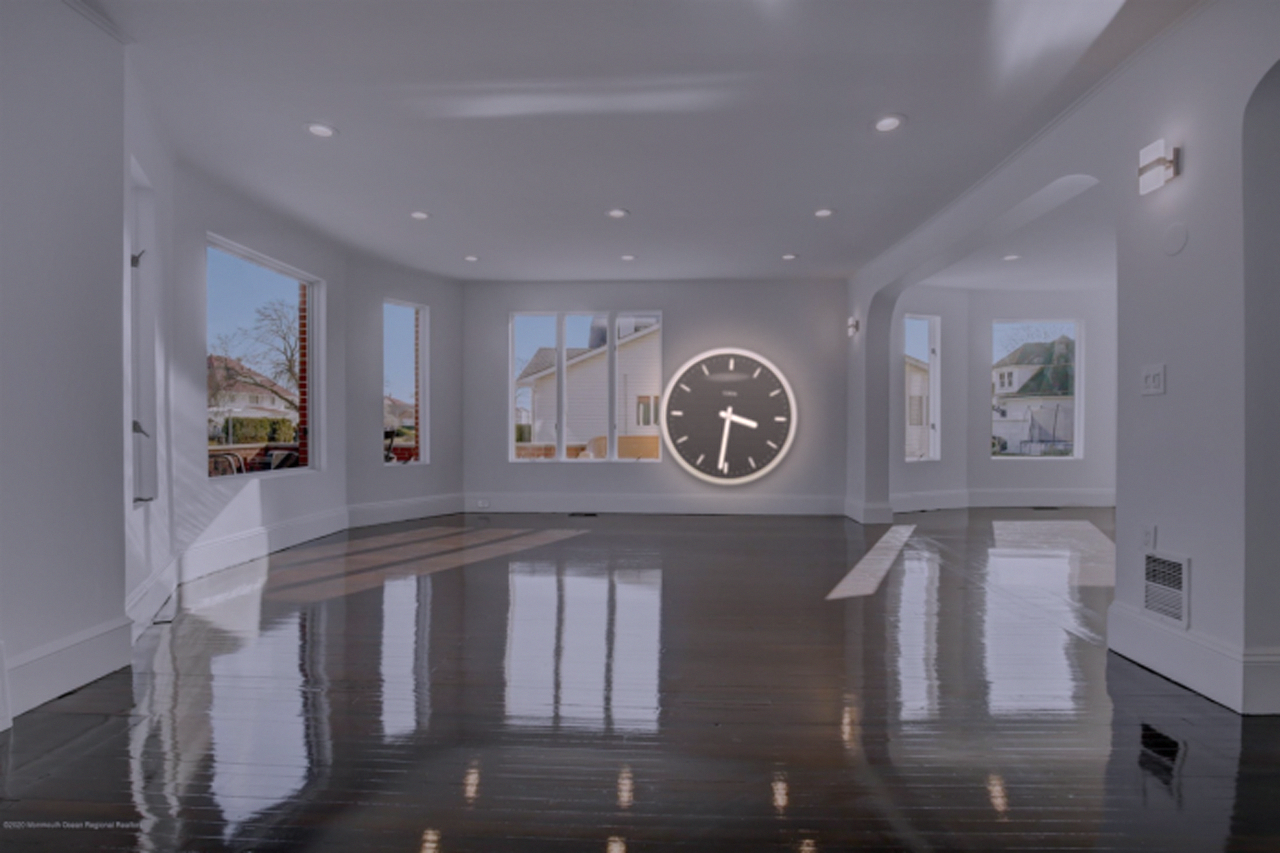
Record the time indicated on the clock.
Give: 3:31
